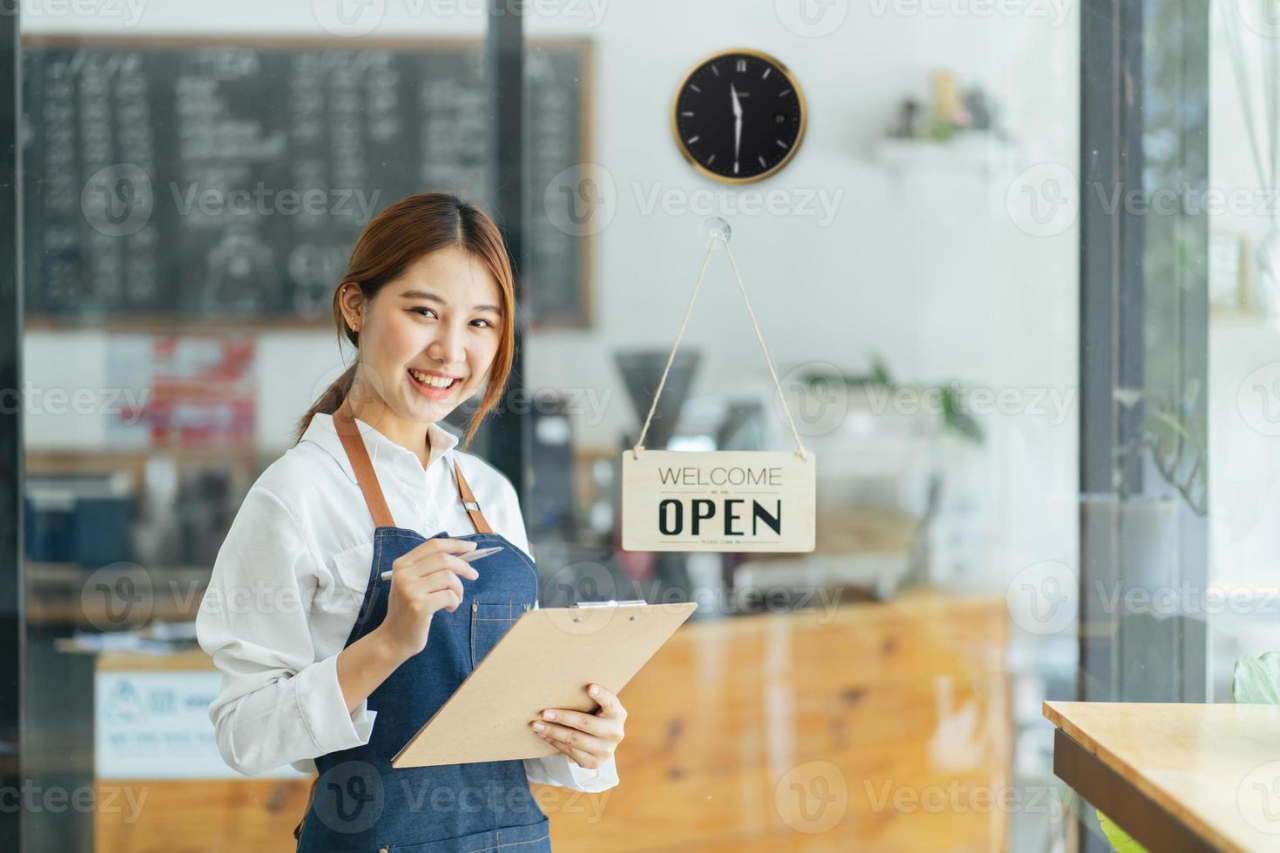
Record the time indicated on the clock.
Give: 11:30
